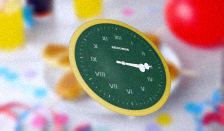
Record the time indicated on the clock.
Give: 3:15
